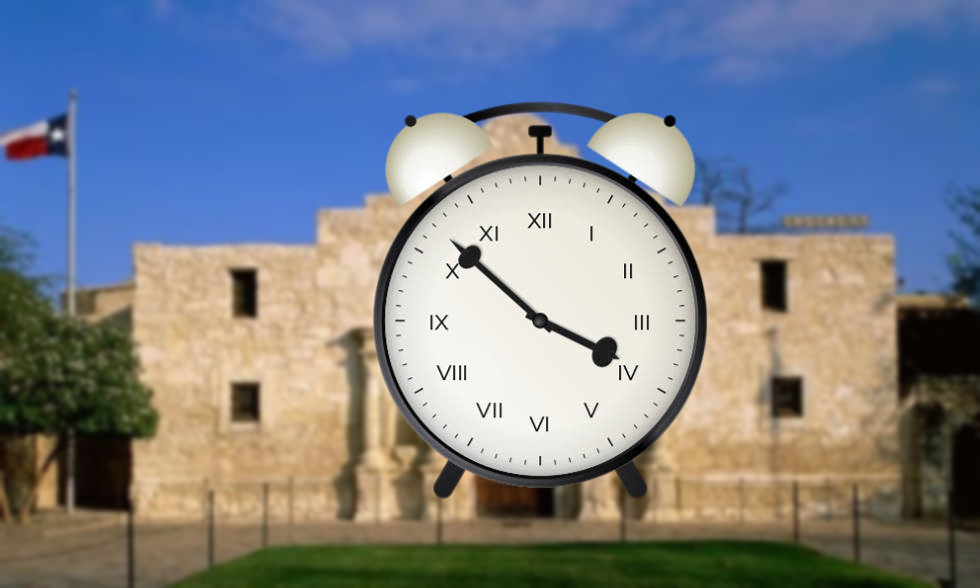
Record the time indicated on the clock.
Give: 3:52
